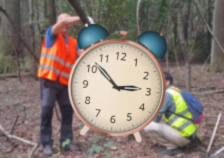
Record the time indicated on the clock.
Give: 2:52
